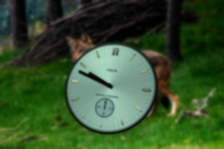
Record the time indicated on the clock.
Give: 9:48
